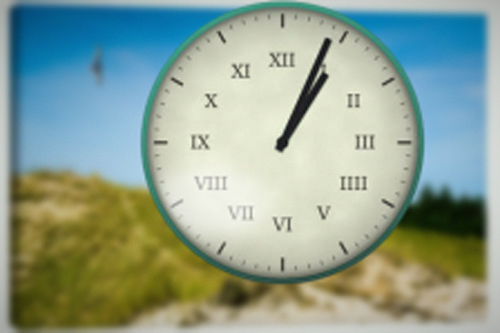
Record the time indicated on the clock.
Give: 1:04
